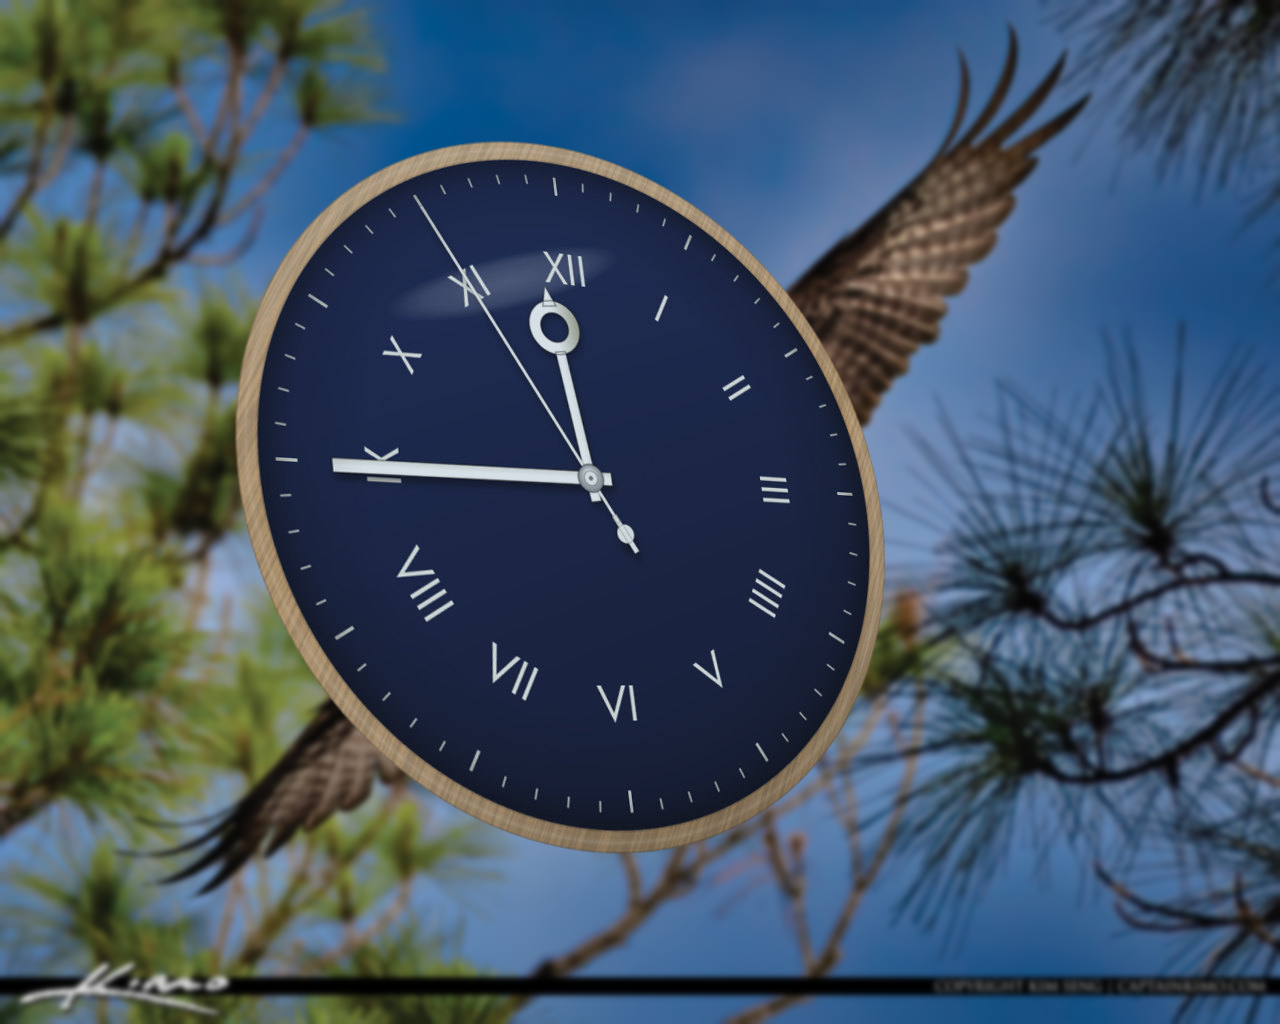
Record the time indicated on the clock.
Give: 11:44:55
